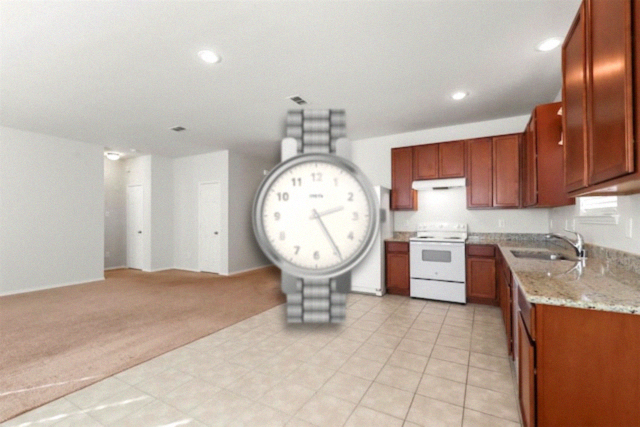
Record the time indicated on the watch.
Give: 2:25
